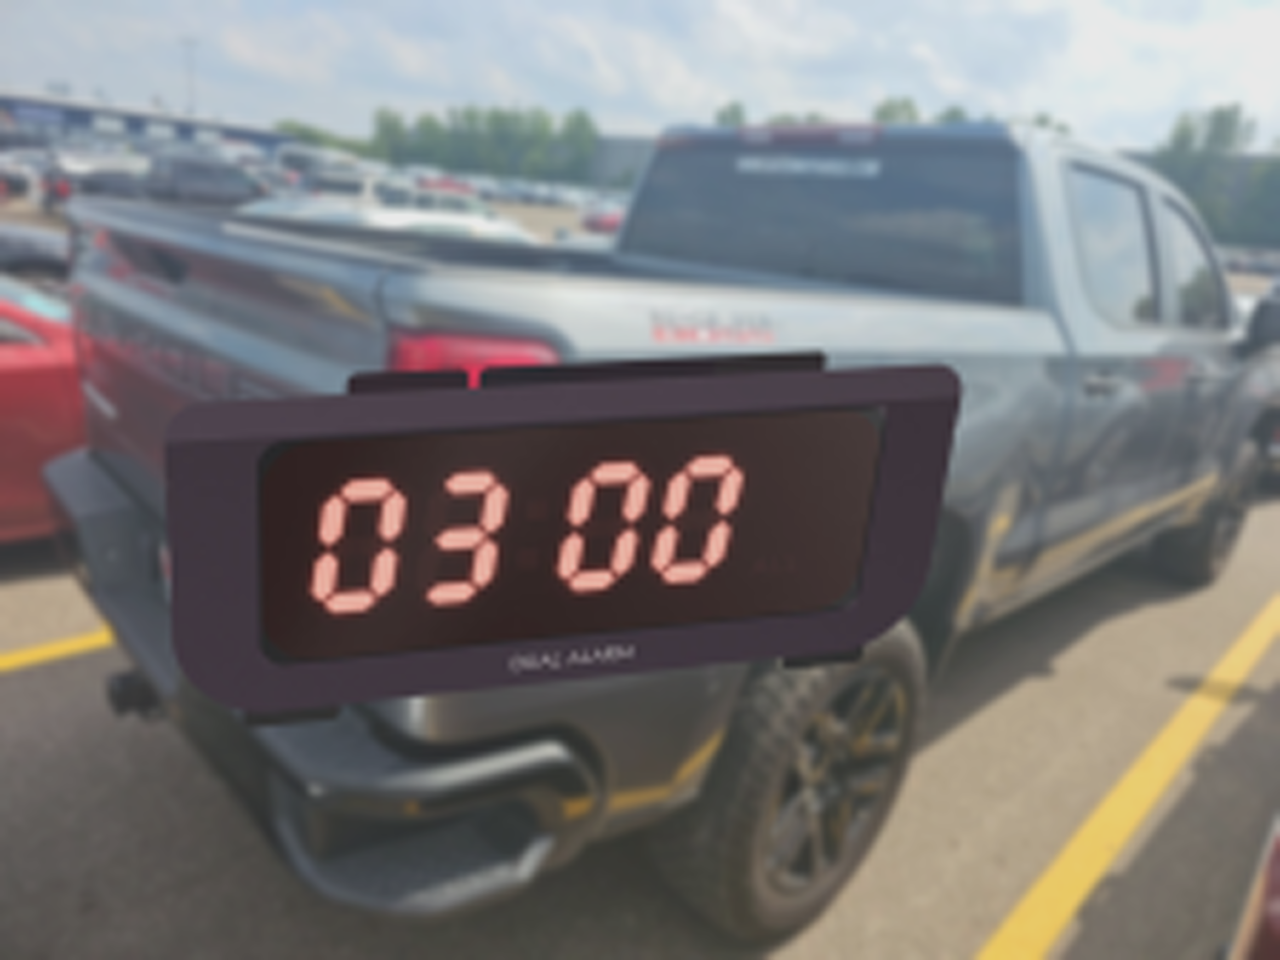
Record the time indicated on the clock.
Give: 3:00
